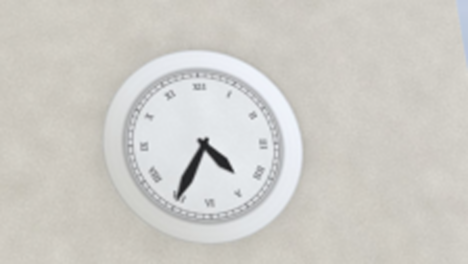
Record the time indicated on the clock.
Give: 4:35
